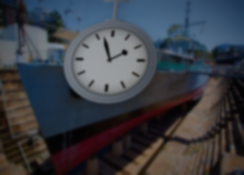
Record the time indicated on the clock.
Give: 1:57
